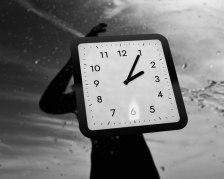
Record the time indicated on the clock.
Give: 2:05
